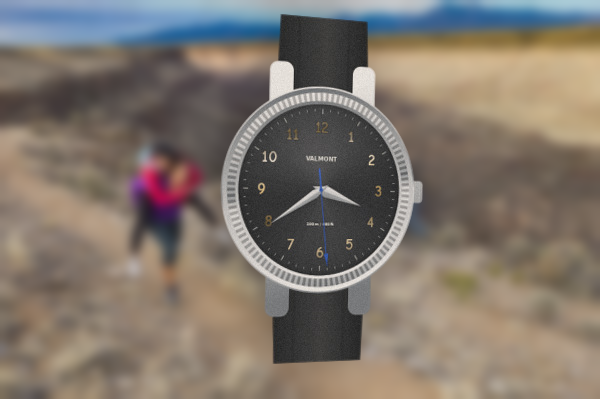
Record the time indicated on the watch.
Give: 3:39:29
